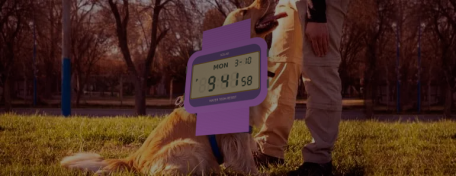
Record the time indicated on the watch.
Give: 9:41:58
